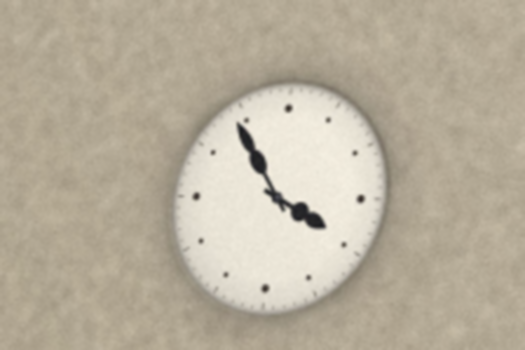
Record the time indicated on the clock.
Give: 3:54
